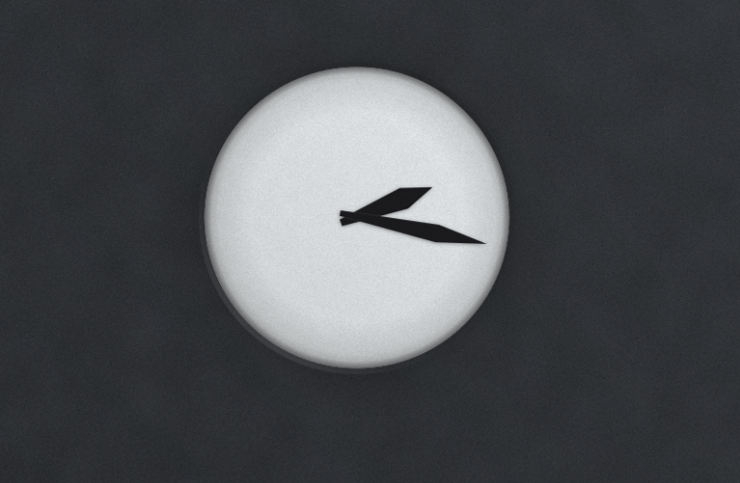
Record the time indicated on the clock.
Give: 2:17
